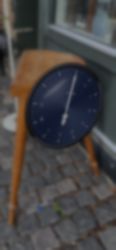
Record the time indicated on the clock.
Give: 6:00
